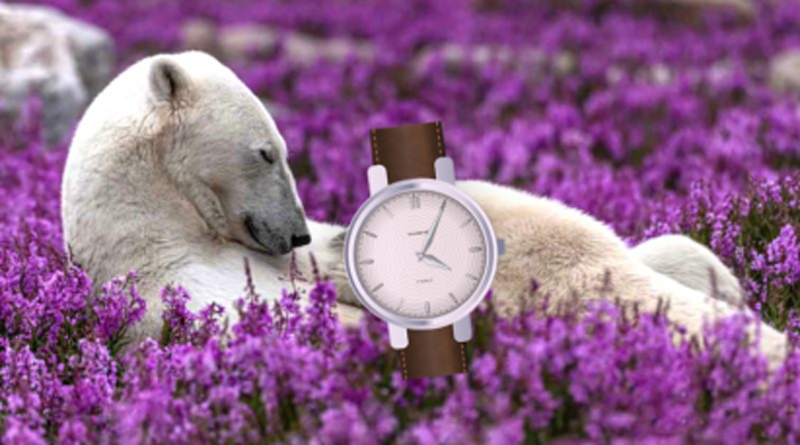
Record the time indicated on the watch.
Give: 4:05
